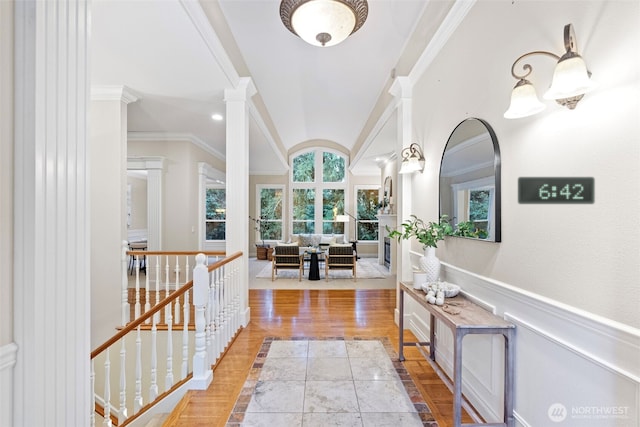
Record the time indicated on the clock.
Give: 6:42
